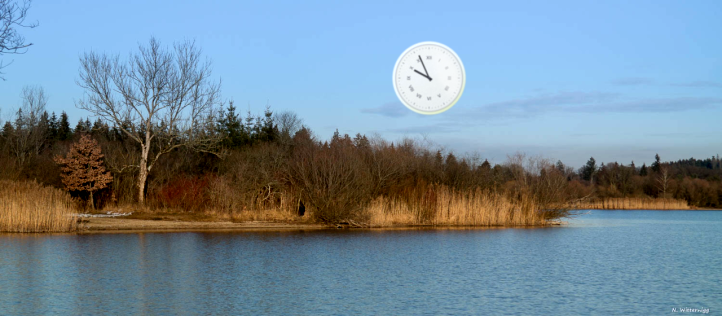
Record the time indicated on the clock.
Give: 9:56
